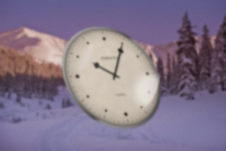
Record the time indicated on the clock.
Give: 10:05
